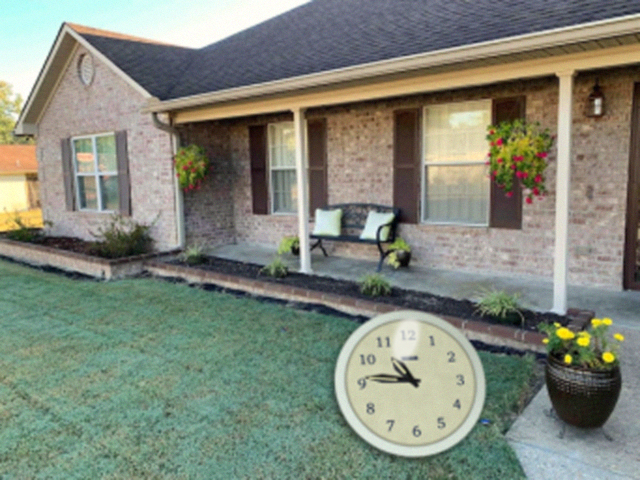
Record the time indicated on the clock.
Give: 10:46
